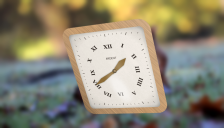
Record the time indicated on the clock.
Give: 1:40
